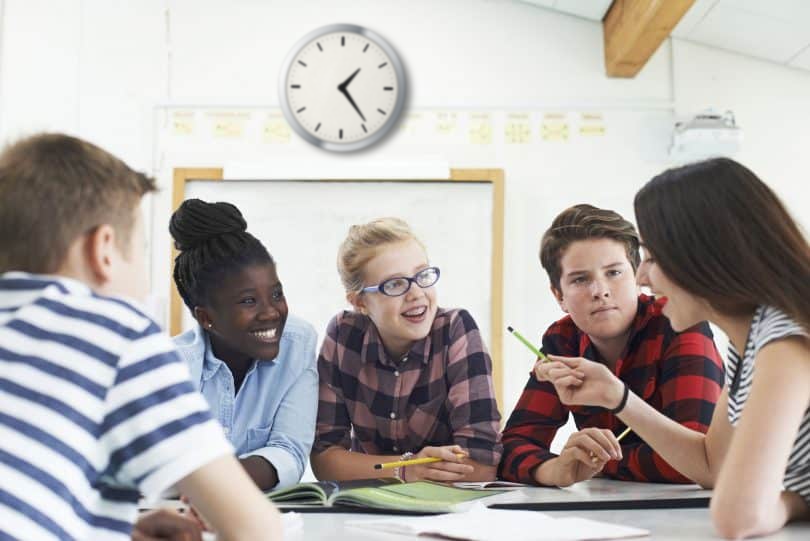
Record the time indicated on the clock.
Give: 1:24
